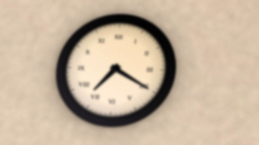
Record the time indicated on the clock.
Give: 7:20
